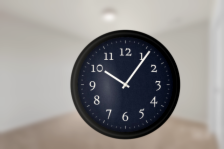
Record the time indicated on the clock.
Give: 10:06
